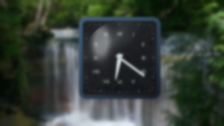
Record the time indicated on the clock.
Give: 6:21
